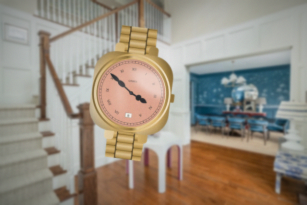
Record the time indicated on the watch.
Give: 3:51
